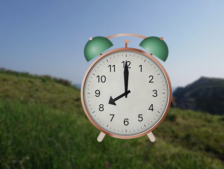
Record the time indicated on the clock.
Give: 8:00
